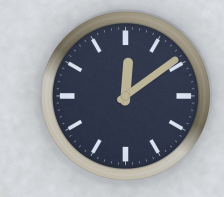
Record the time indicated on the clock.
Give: 12:09
